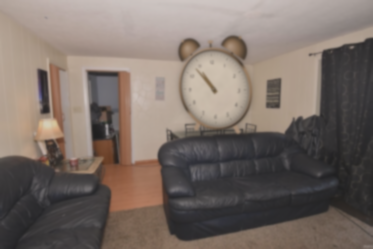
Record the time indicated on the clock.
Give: 10:53
